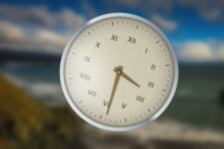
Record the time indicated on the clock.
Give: 3:29
